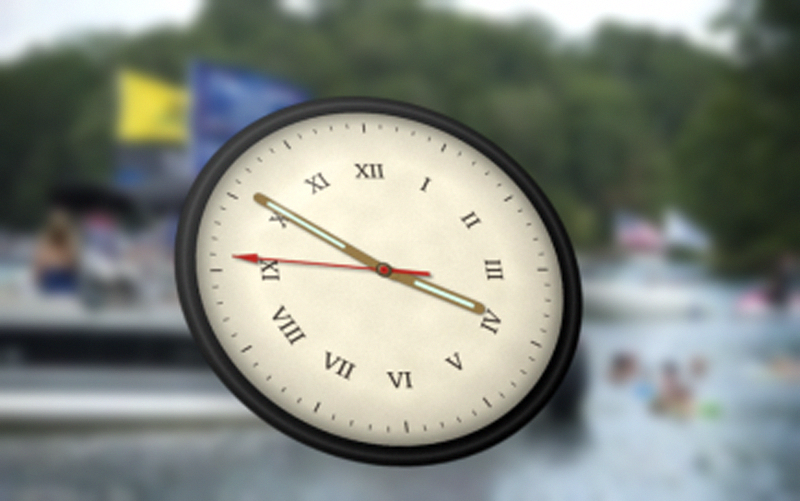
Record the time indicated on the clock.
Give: 3:50:46
